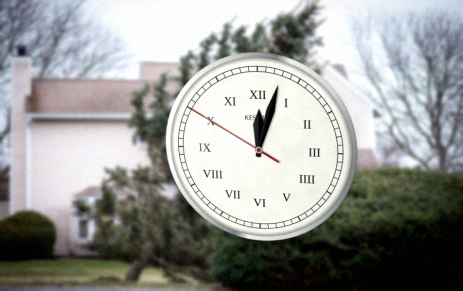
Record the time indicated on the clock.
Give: 12:02:50
